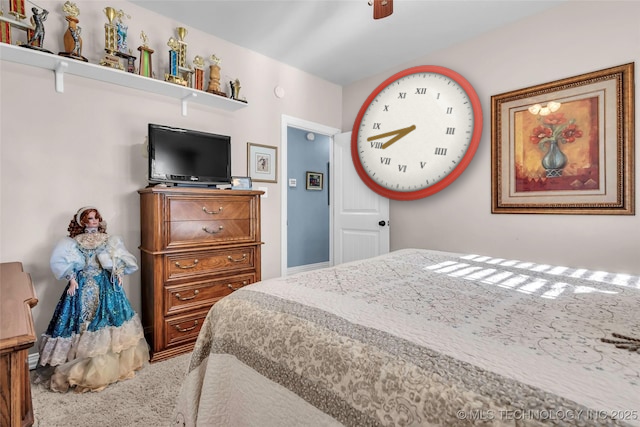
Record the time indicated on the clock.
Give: 7:42
